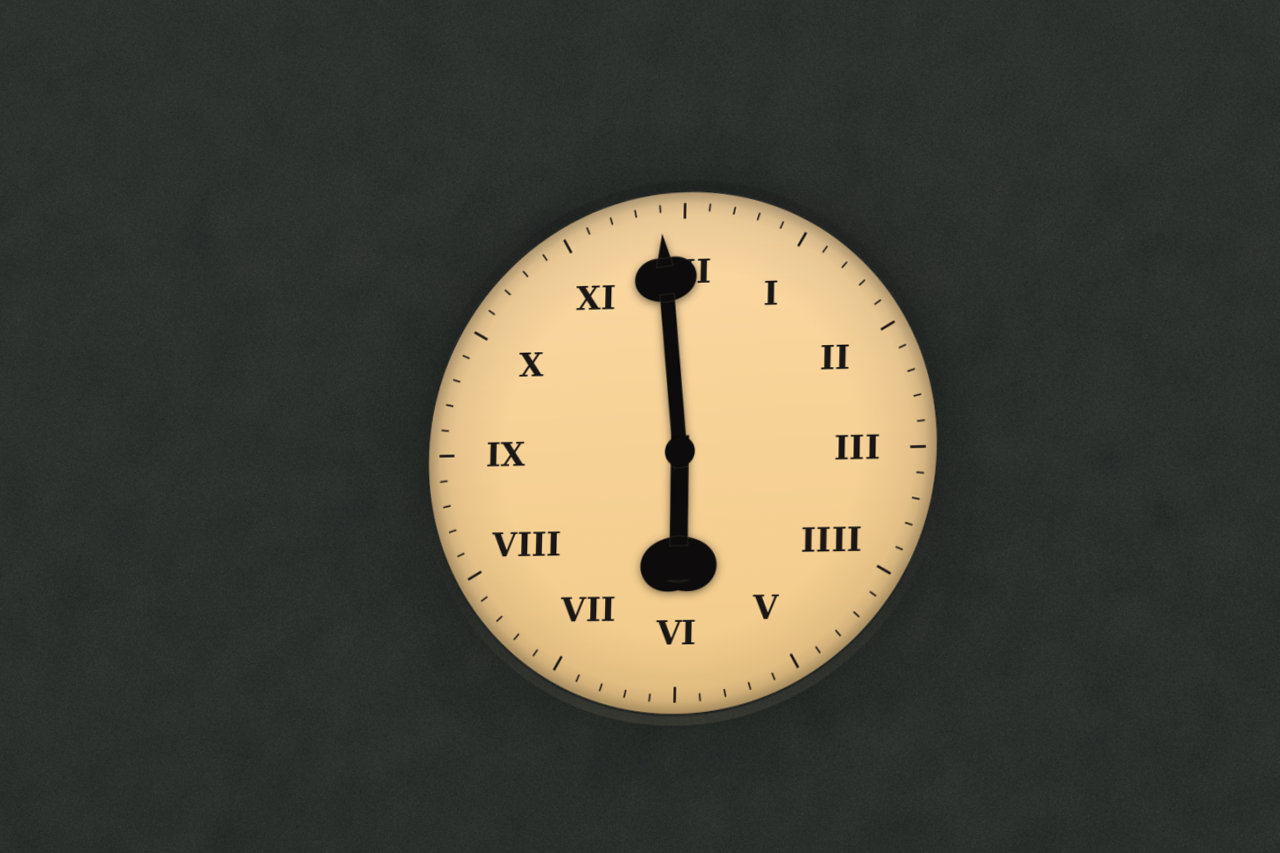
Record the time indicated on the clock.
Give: 5:59
